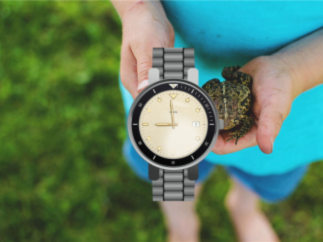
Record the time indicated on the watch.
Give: 8:59
